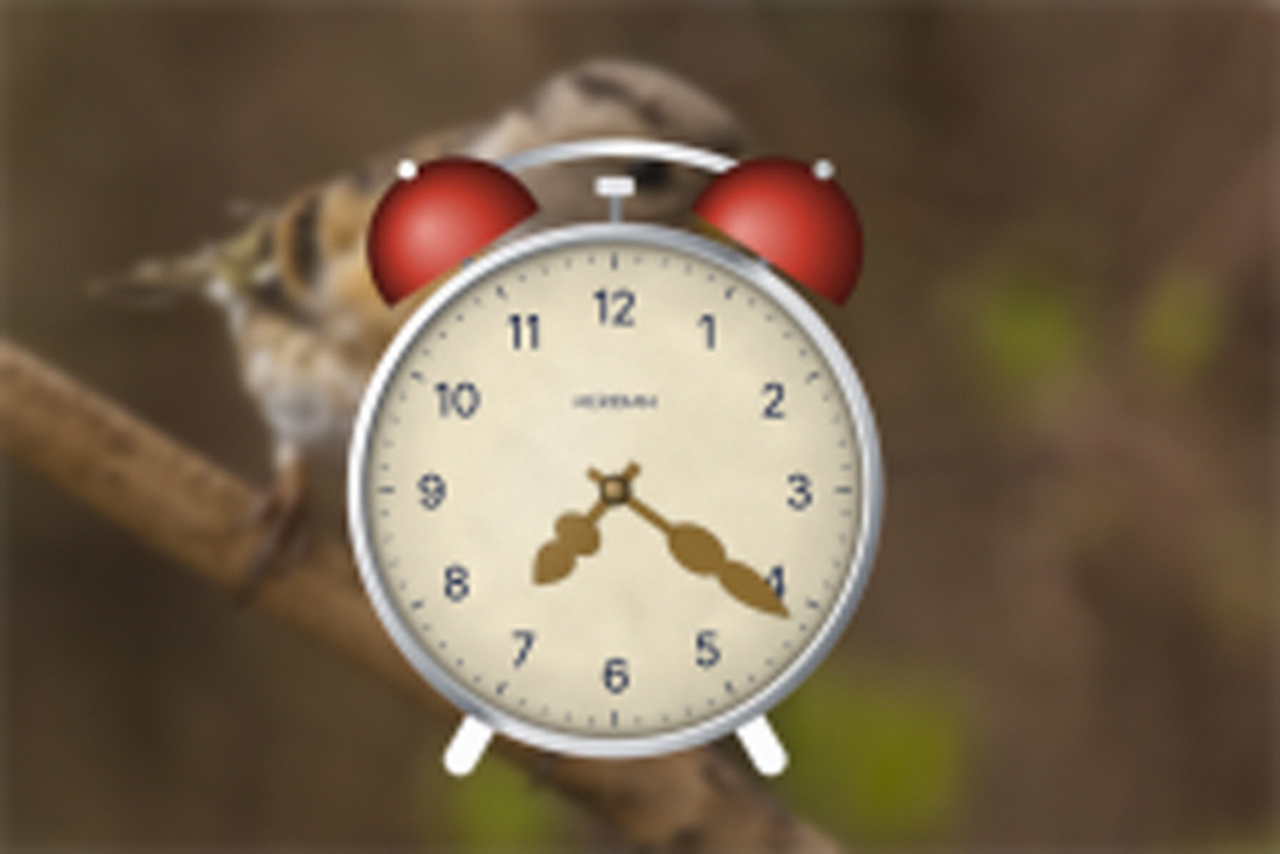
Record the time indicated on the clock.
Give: 7:21
